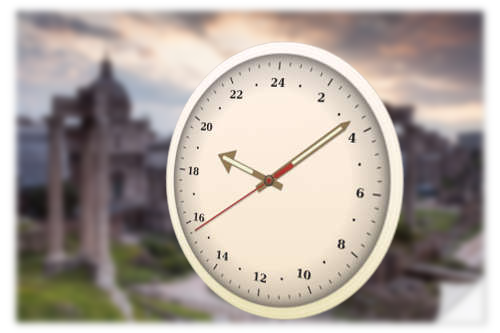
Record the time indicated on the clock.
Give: 19:08:39
